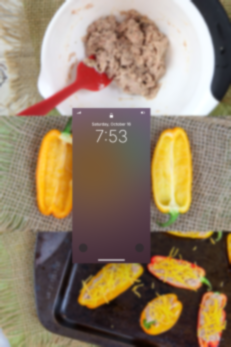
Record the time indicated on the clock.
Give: 7:53
